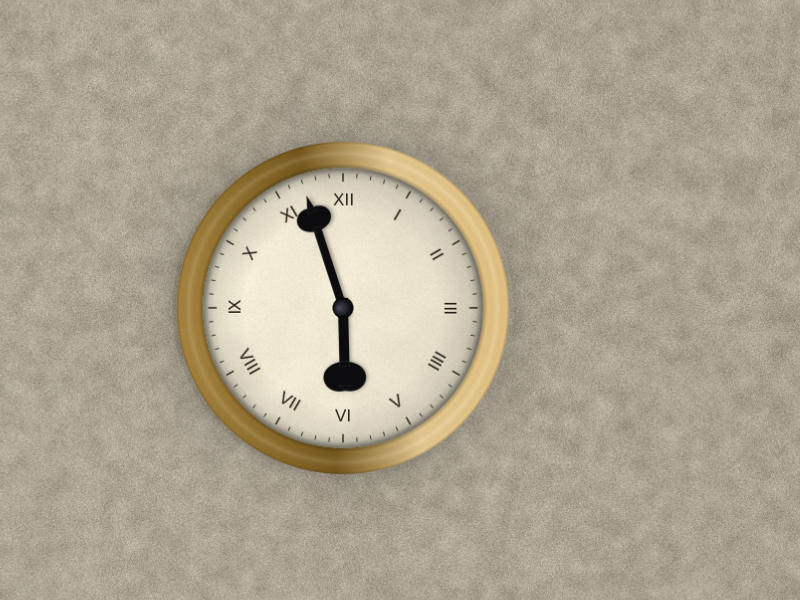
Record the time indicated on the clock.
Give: 5:57
